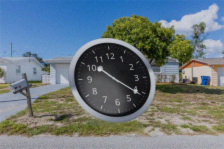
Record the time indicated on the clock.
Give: 10:21
